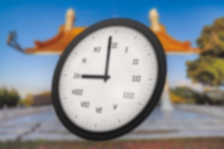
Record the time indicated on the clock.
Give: 8:59
